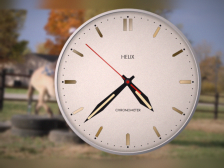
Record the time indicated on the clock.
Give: 4:37:52
